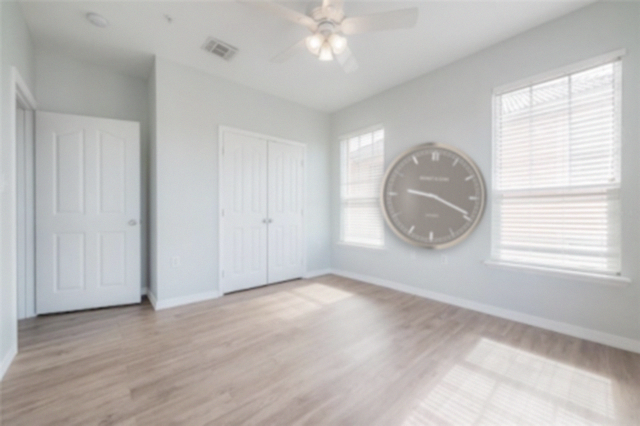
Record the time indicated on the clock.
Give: 9:19
